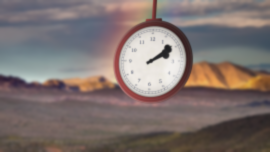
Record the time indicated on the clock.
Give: 2:09
